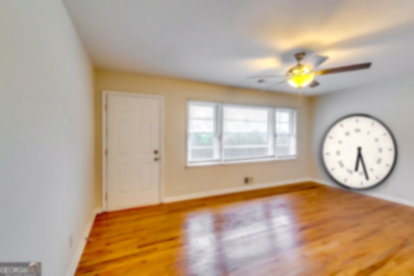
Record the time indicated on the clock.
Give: 6:28
